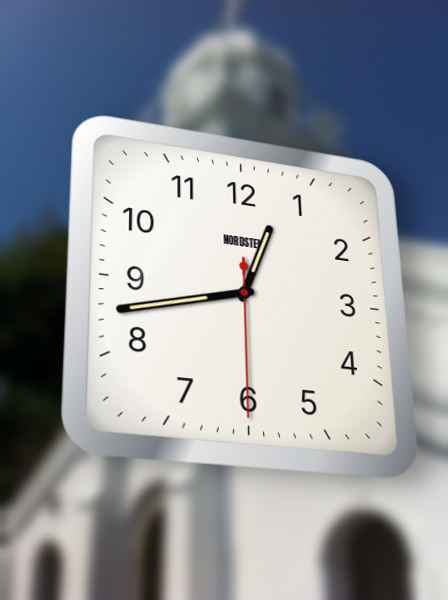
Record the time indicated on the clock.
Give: 12:42:30
